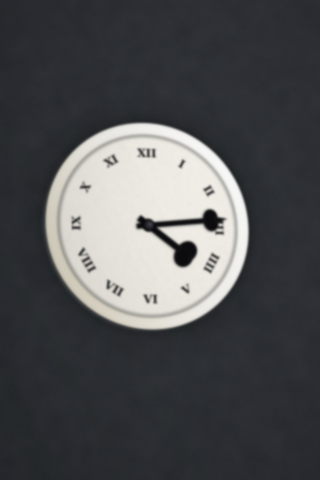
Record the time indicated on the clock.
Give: 4:14
